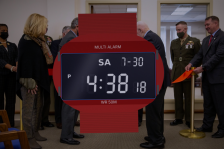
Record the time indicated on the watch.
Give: 4:38:18
